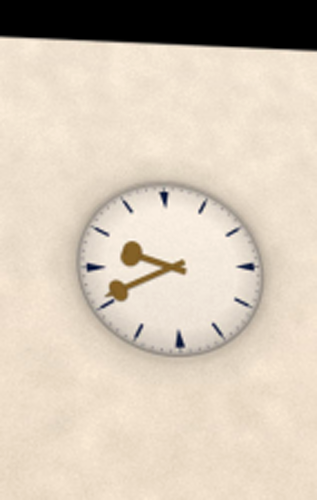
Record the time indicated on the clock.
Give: 9:41
